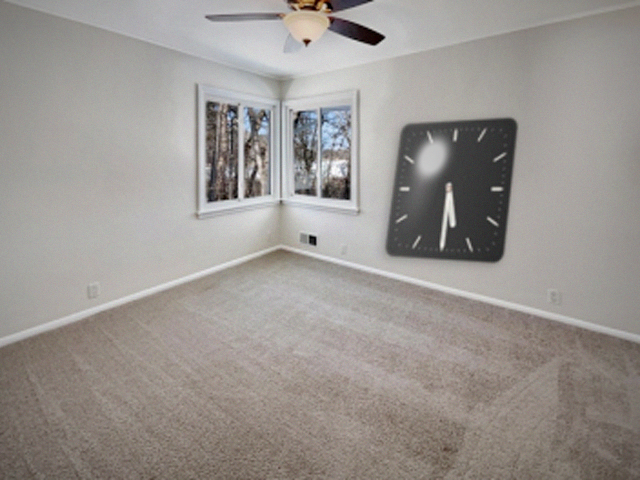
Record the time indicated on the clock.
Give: 5:30
